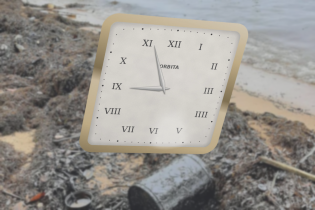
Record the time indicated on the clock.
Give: 8:56
